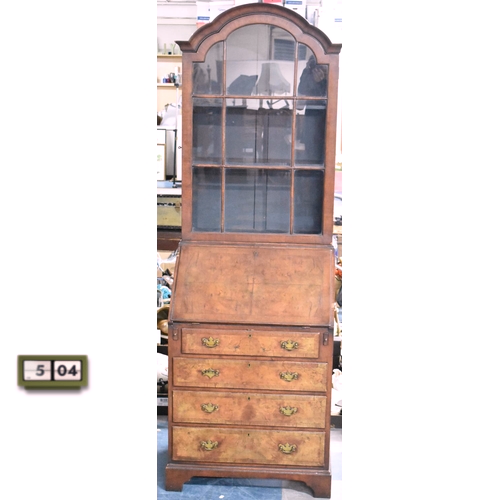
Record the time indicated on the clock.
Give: 5:04
